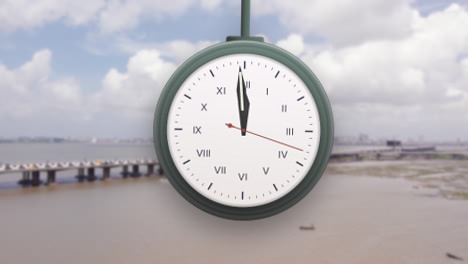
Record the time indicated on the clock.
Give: 11:59:18
